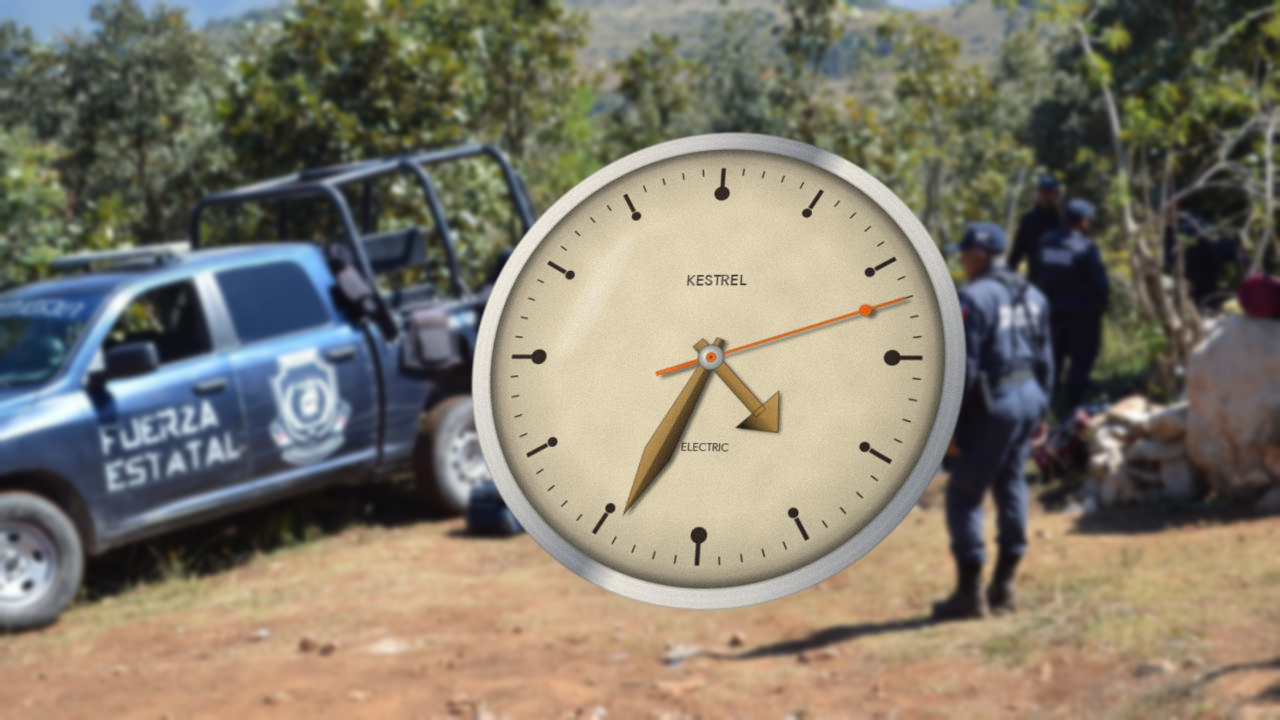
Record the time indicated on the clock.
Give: 4:34:12
